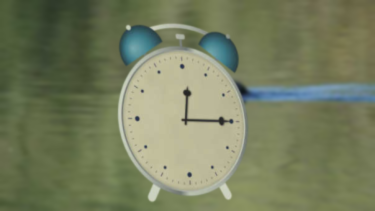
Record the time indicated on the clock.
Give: 12:15
